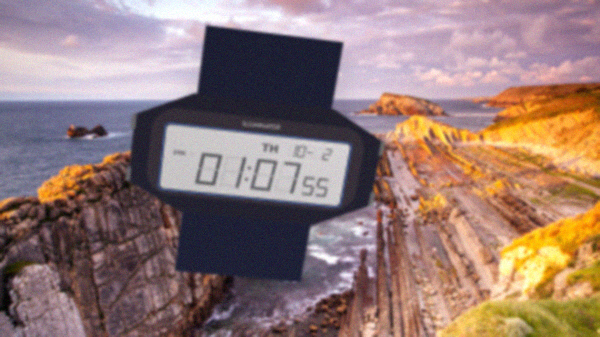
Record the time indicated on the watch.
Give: 1:07:55
